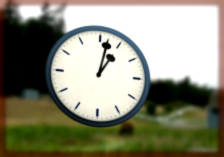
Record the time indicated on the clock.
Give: 1:02
